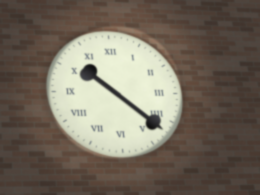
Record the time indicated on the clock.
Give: 10:22
